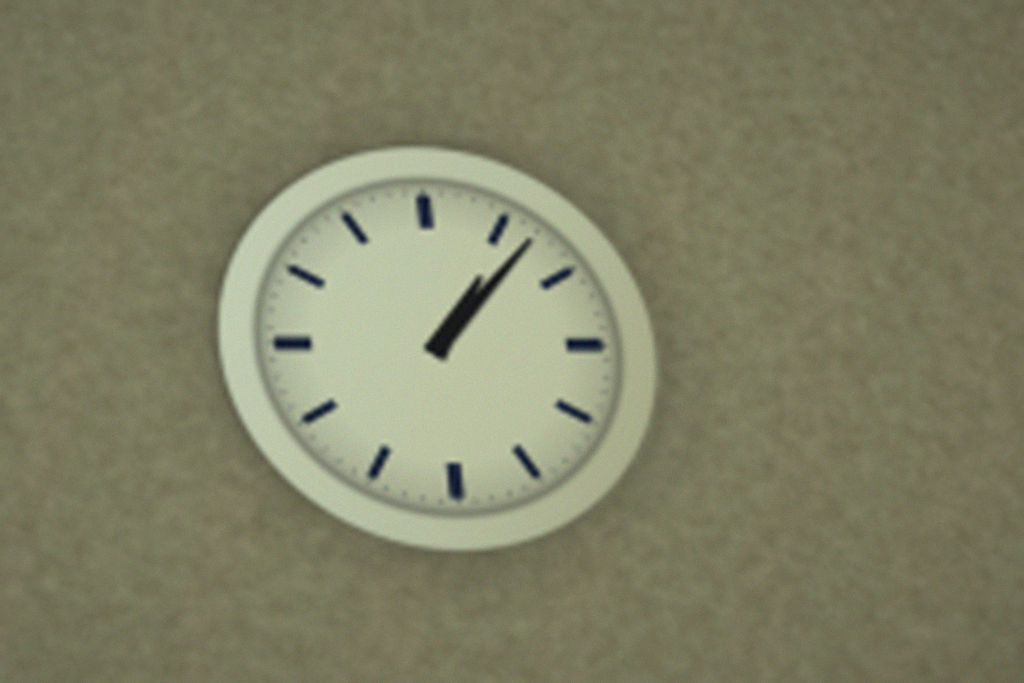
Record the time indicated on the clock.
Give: 1:07
